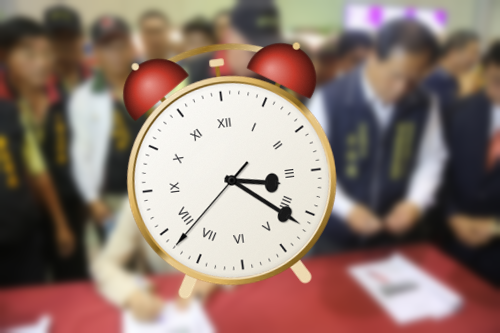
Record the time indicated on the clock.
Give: 3:21:38
